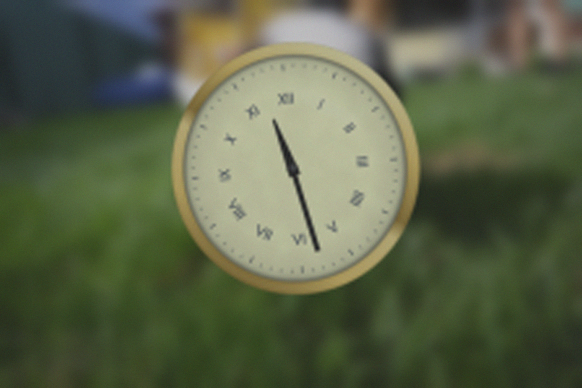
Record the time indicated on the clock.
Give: 11:28
